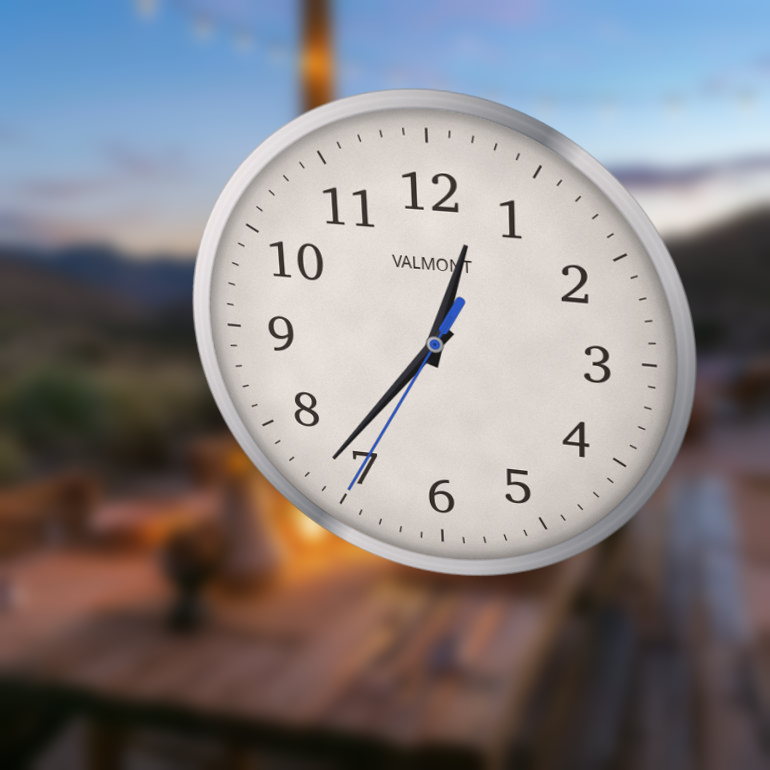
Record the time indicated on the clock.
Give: 12:36:35
